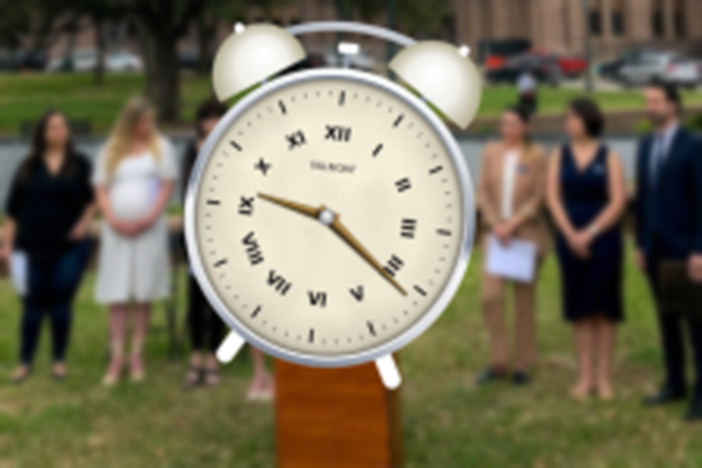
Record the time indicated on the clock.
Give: 9:21
